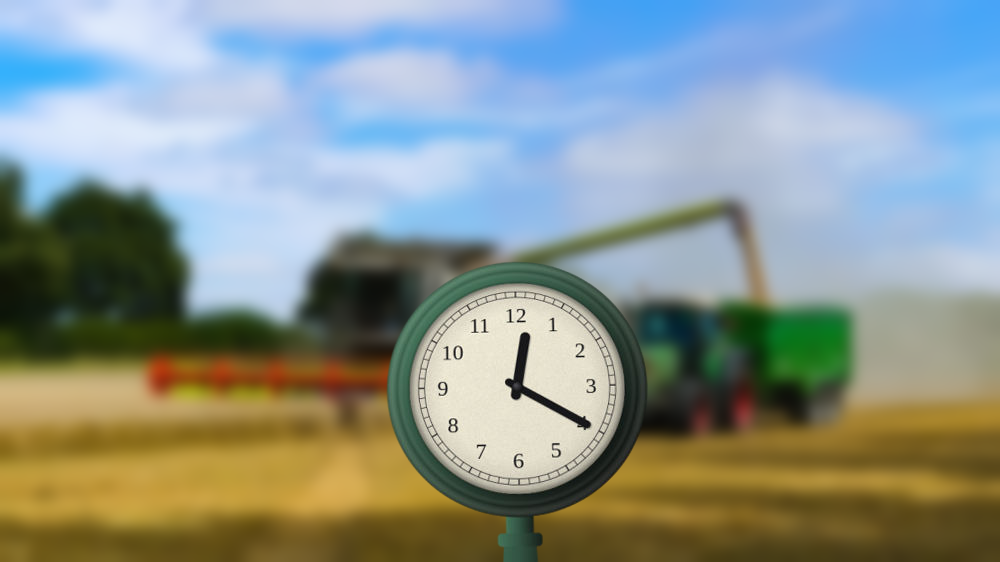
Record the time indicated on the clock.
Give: 12:20
